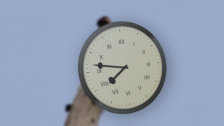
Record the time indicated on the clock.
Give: 7:47
